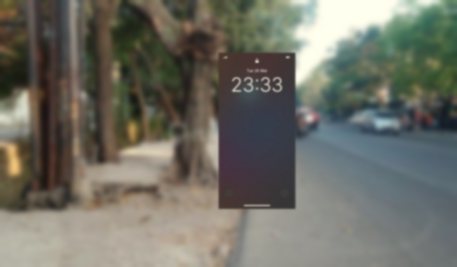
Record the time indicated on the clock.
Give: 23:33
